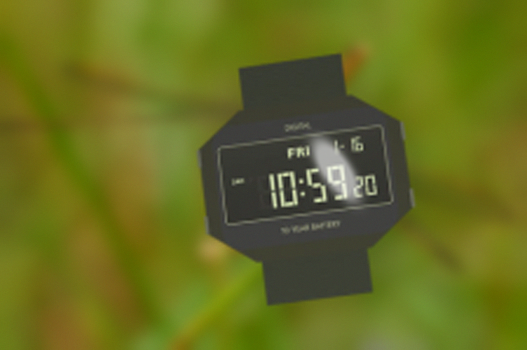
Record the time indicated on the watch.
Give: 10:59:20
